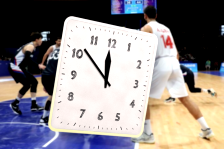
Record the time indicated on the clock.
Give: 11:52
